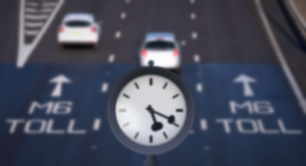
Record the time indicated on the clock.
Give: 5:19
